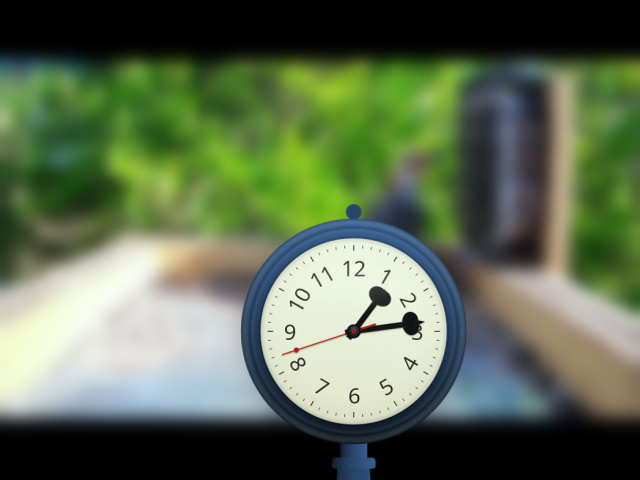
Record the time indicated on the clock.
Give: 1:13:42
